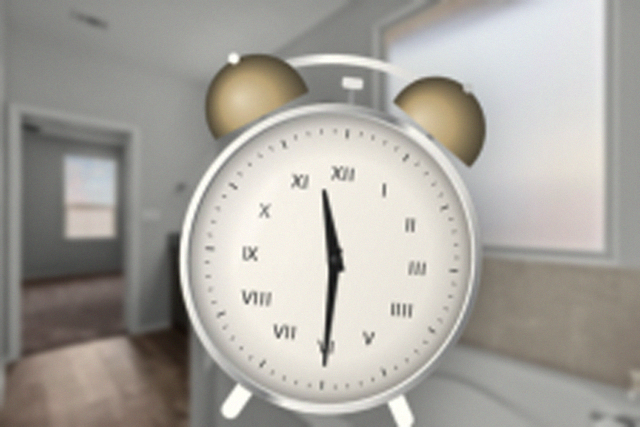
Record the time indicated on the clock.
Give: 11:30
